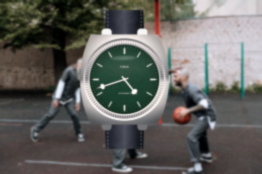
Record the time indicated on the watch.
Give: 4:42
